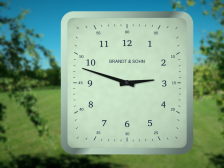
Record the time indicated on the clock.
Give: 2:48
